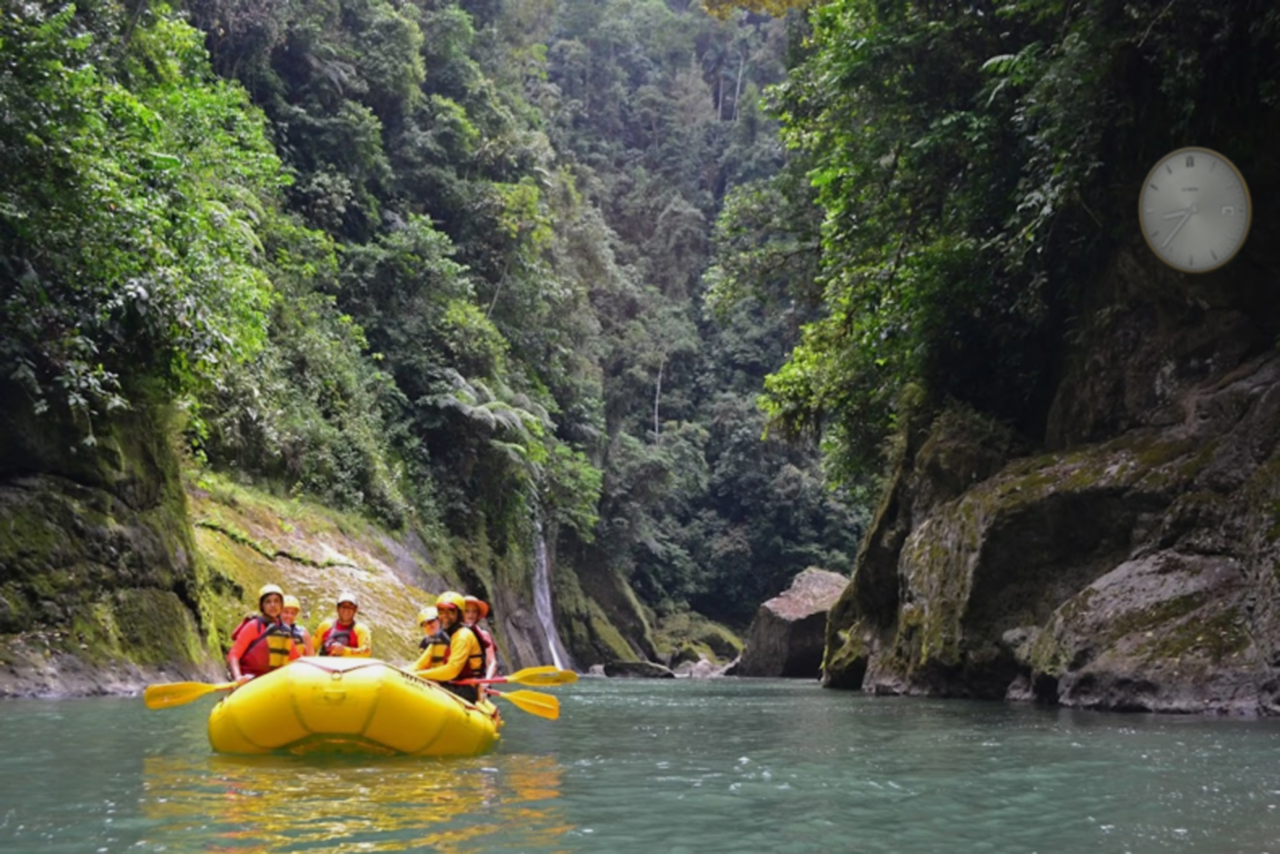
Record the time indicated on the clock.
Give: 8:37
